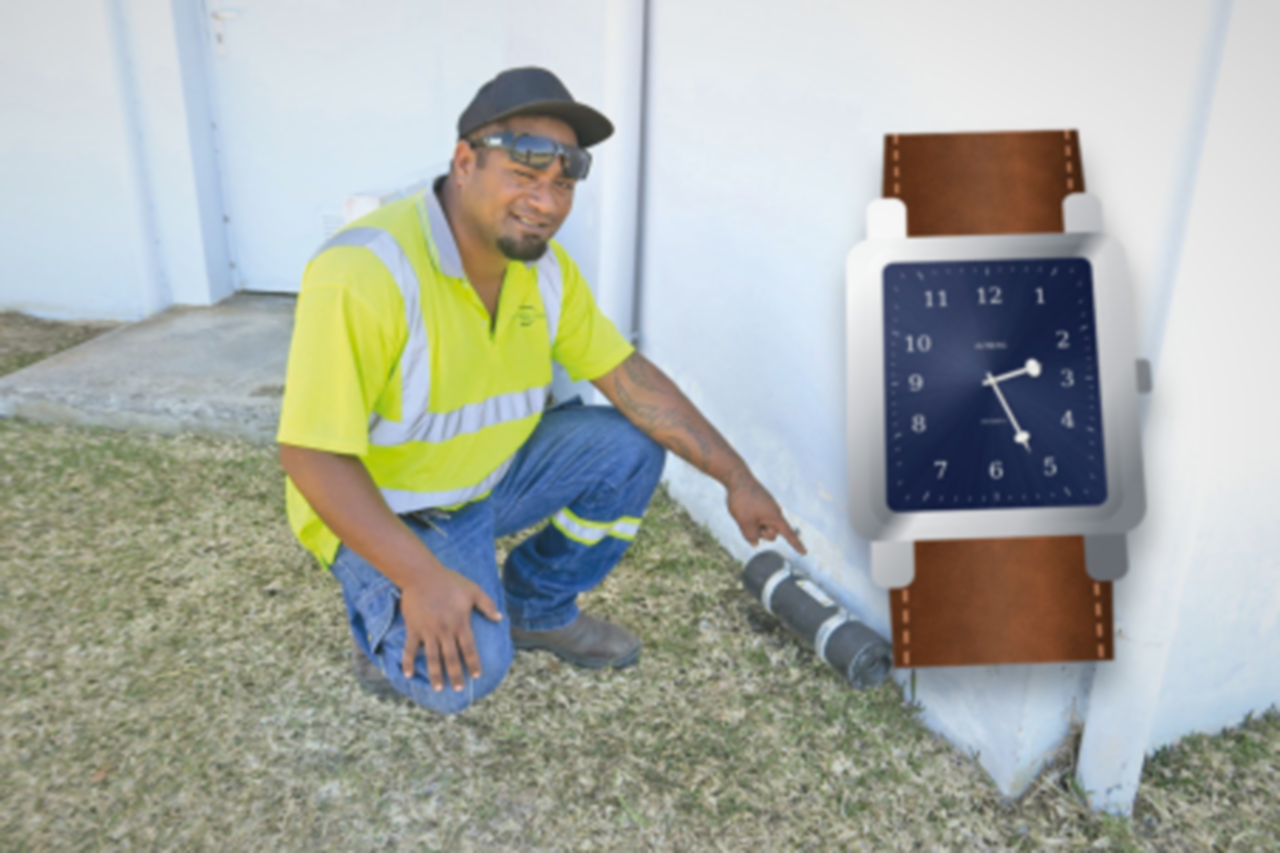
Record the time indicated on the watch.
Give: 2:26
